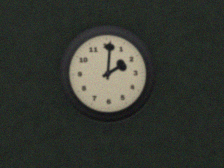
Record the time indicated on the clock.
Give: 2:01
